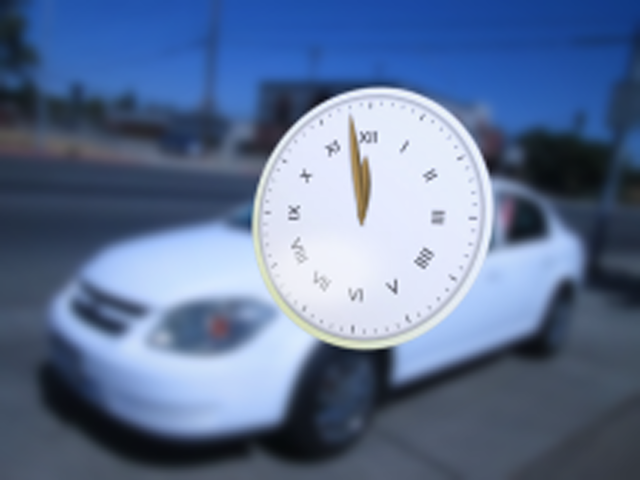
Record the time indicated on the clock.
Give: 11:58
